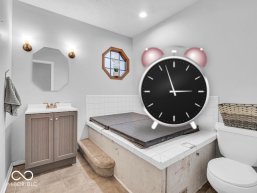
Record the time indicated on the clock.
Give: 2:57
